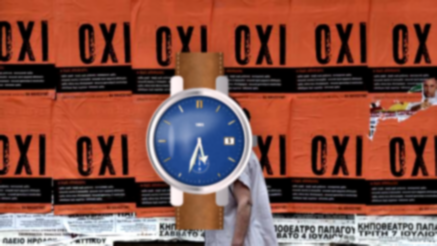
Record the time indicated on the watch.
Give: 5:33
